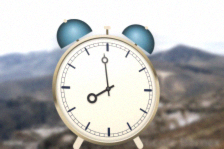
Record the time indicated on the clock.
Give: 7:59
